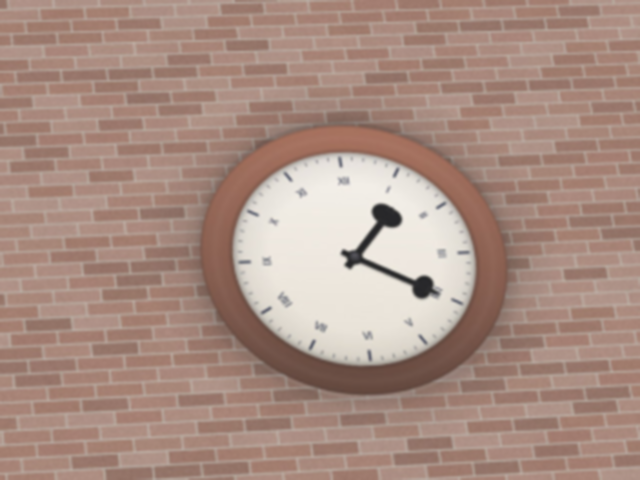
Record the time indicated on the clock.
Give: 1:20
